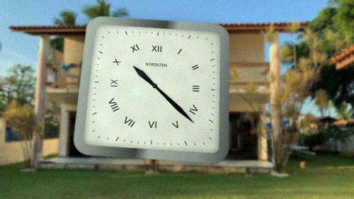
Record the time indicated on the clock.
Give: 10:22
